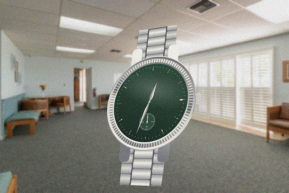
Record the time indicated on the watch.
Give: 12:33
